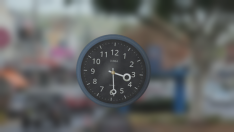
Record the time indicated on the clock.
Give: 3:29
